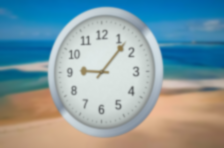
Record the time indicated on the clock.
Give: 9:07
